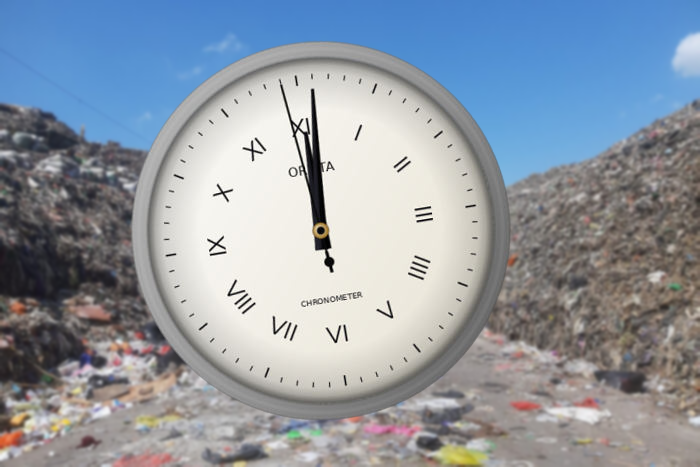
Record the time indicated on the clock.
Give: 12:00:59
